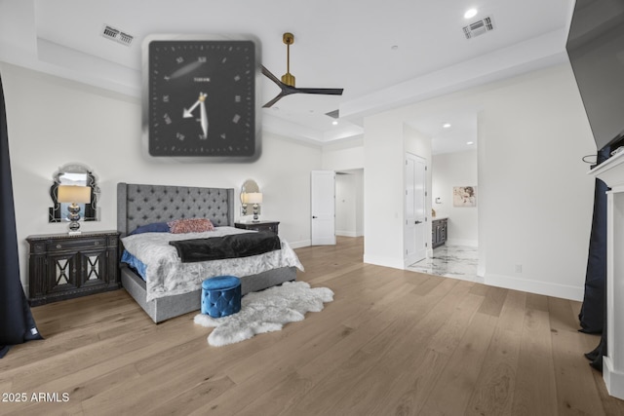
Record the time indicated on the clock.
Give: 7:29
